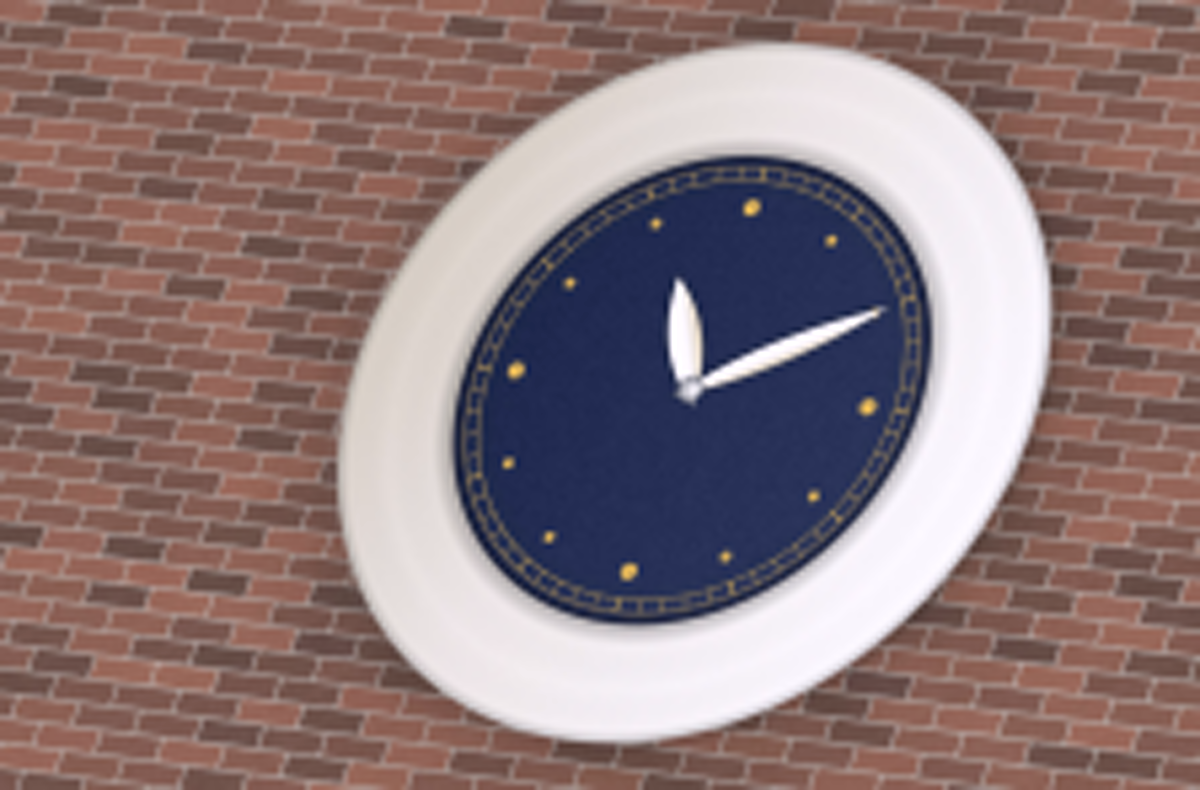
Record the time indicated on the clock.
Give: 11:10
